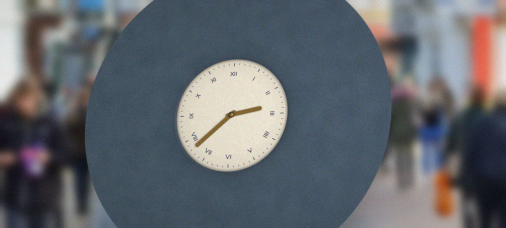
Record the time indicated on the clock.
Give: 2:38
